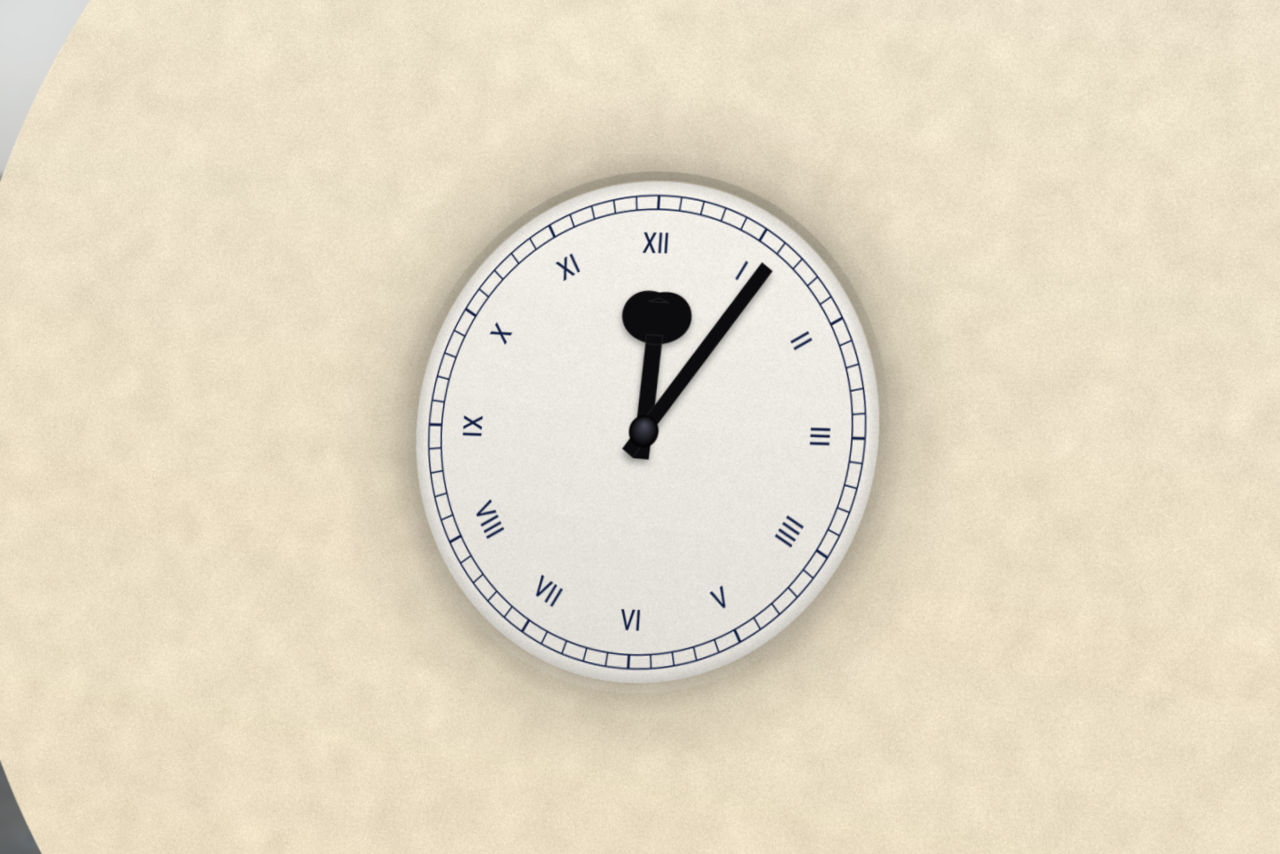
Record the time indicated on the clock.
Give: 12:06
